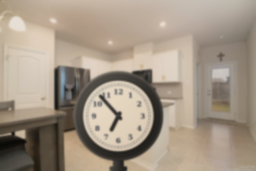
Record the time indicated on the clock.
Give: 6:53
